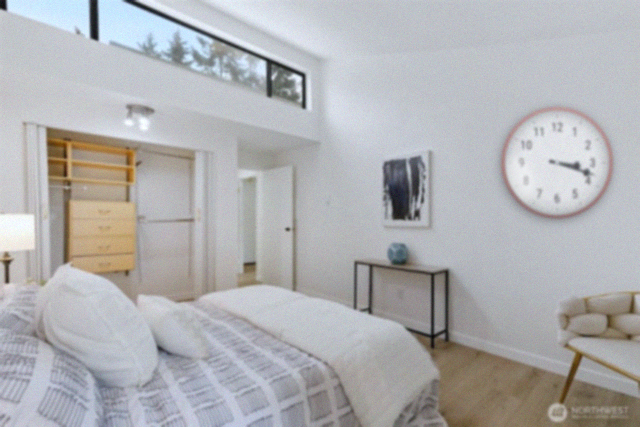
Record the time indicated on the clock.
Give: 3:18
